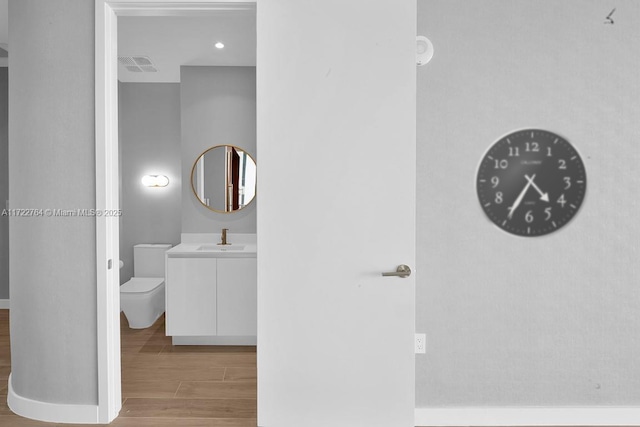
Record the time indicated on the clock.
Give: 4:35
